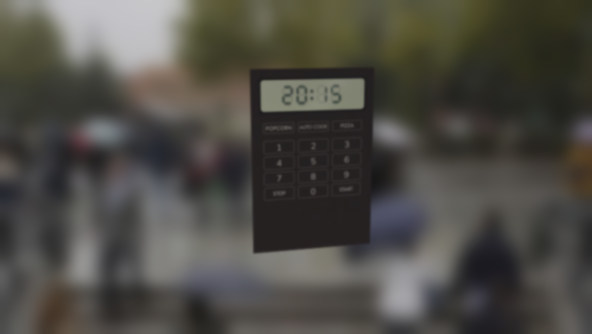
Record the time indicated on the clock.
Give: 20:15
